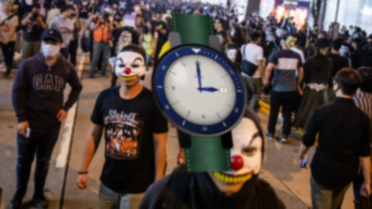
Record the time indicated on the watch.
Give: 3:00
